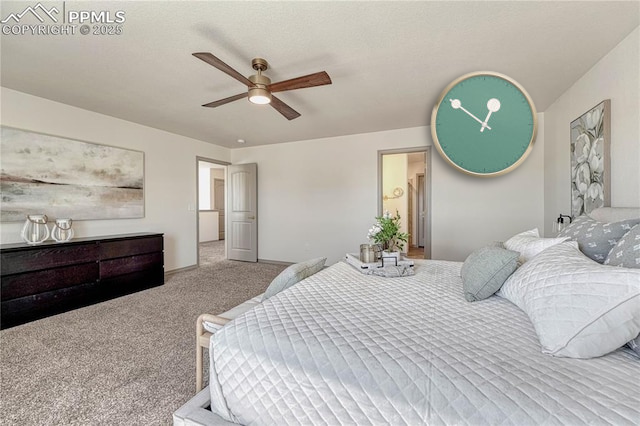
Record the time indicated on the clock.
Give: 12:51
